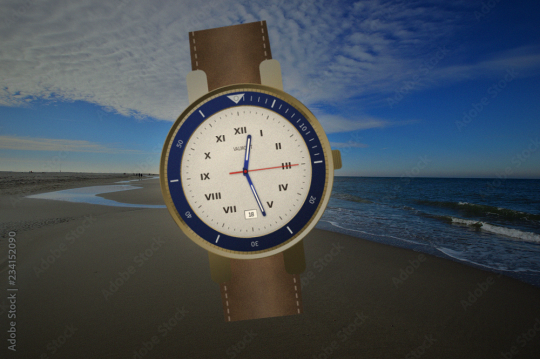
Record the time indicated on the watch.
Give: 12:27:15
